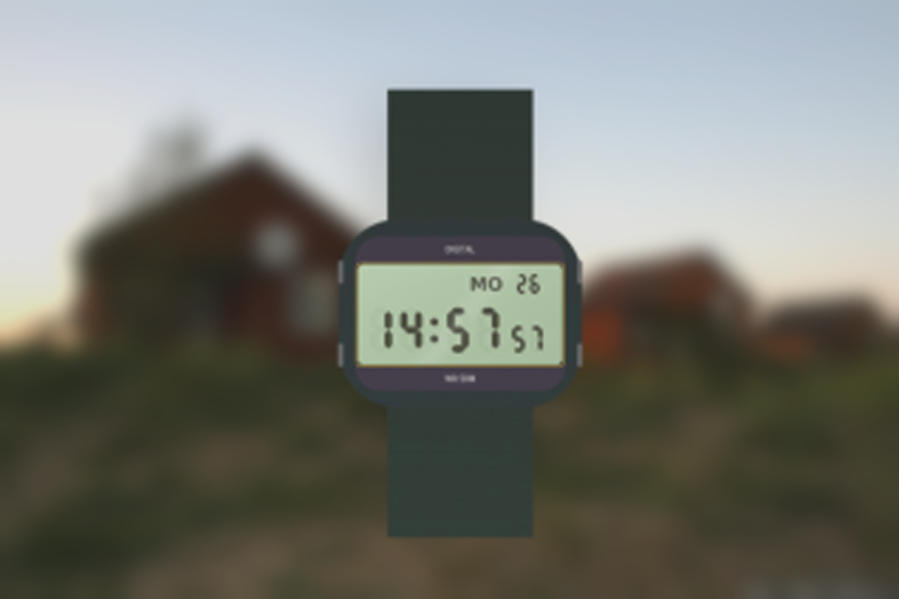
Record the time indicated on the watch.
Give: 14:57:57
